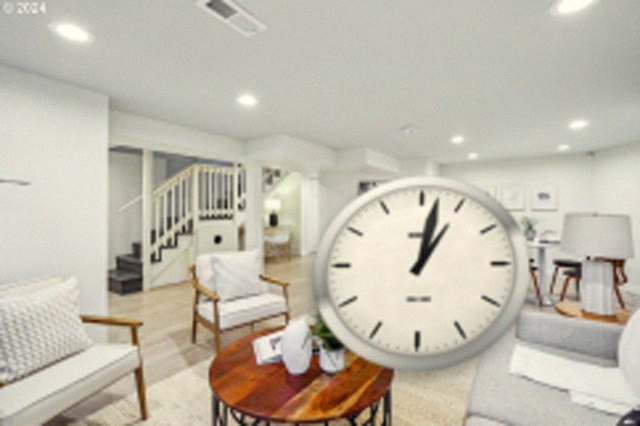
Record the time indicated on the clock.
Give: 1:02
